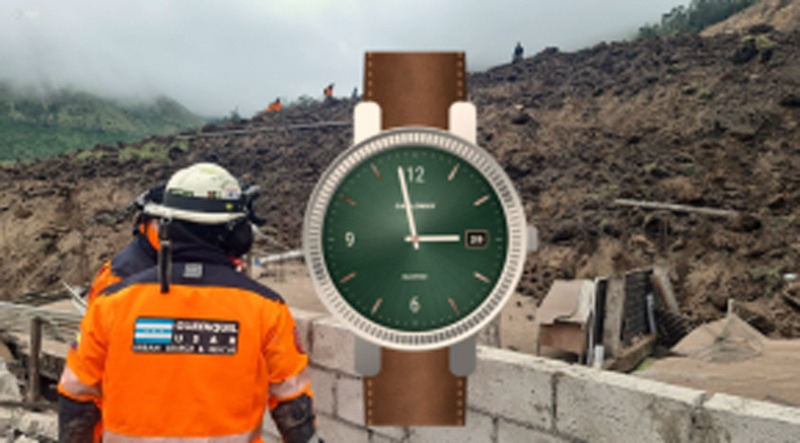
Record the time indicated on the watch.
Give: 2:58
